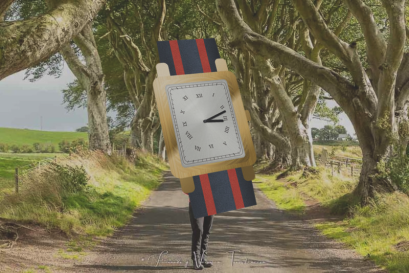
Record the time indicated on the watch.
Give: 3:12
